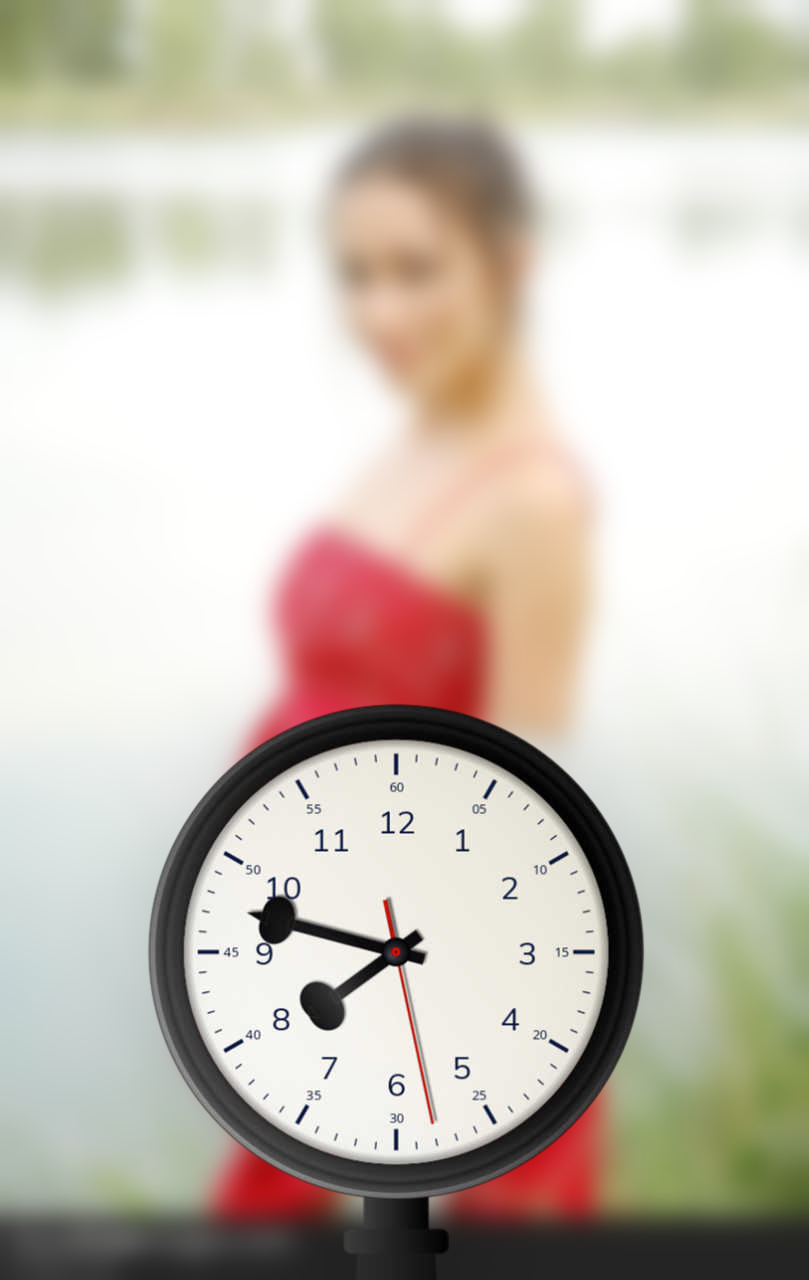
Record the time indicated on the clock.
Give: 7:47:28
